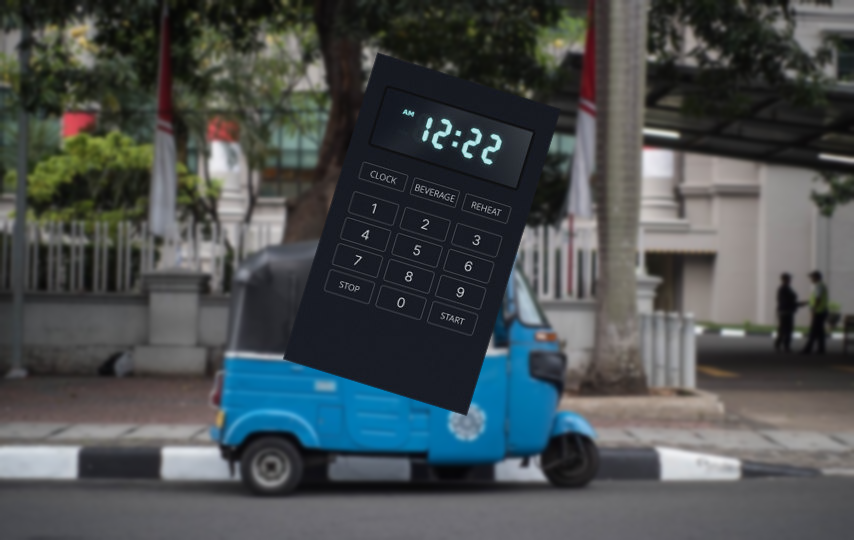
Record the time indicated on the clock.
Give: 12:22
